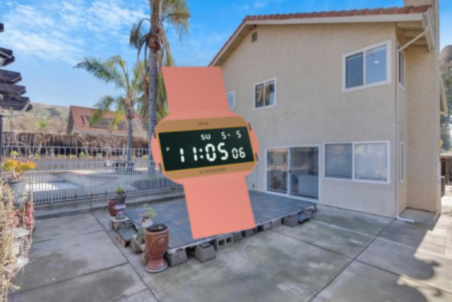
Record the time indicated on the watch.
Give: 11:05:06
